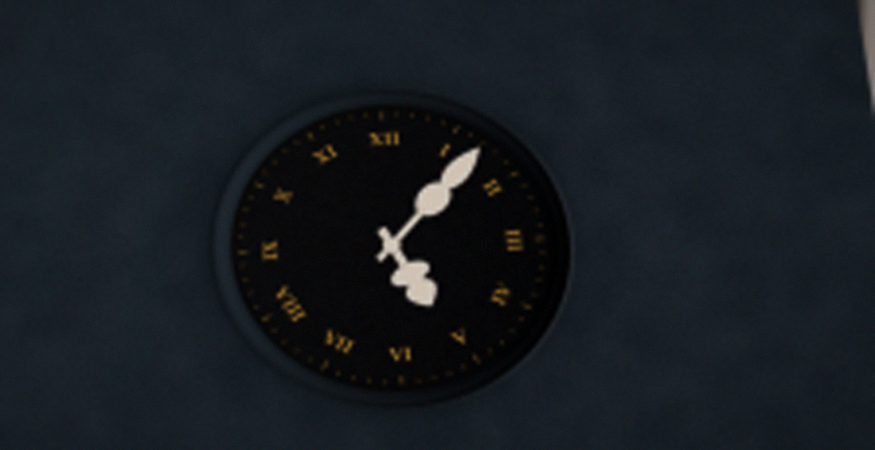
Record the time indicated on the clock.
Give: 5:07
